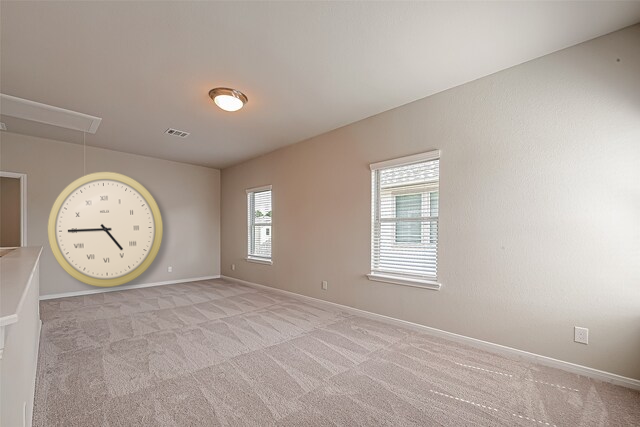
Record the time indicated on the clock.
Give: 4:45
